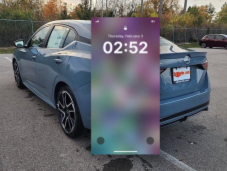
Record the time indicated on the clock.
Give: 2:52
